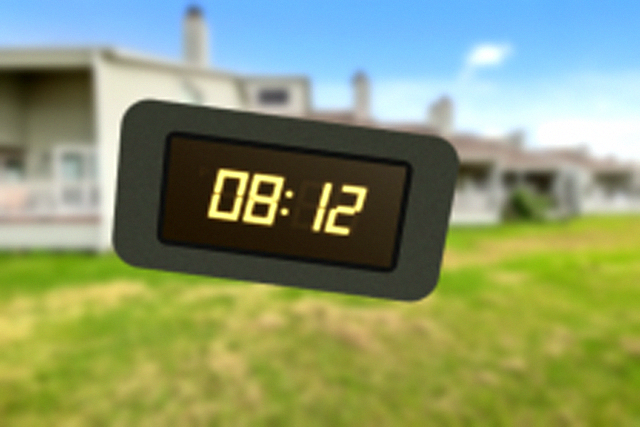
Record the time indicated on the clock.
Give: 8:12
